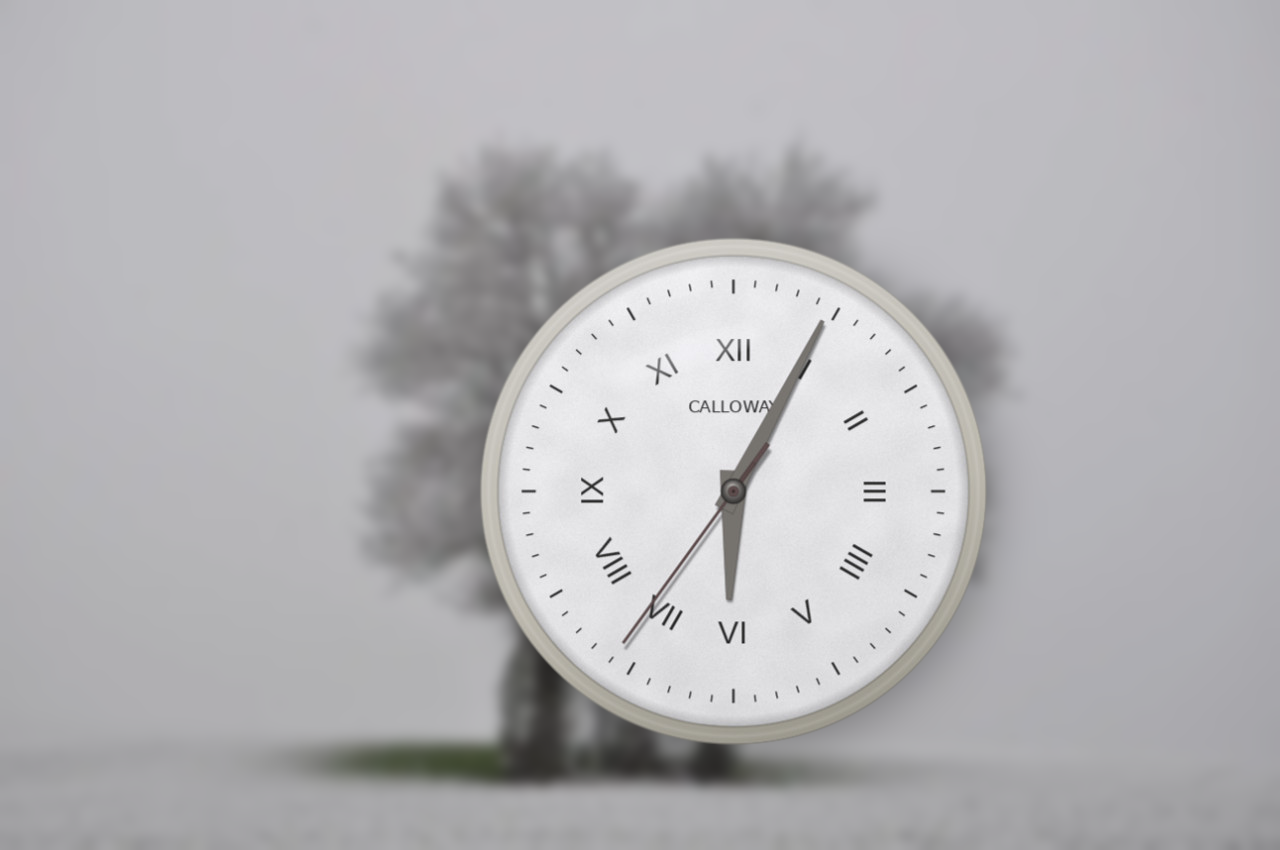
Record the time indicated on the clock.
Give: 6:04:36
